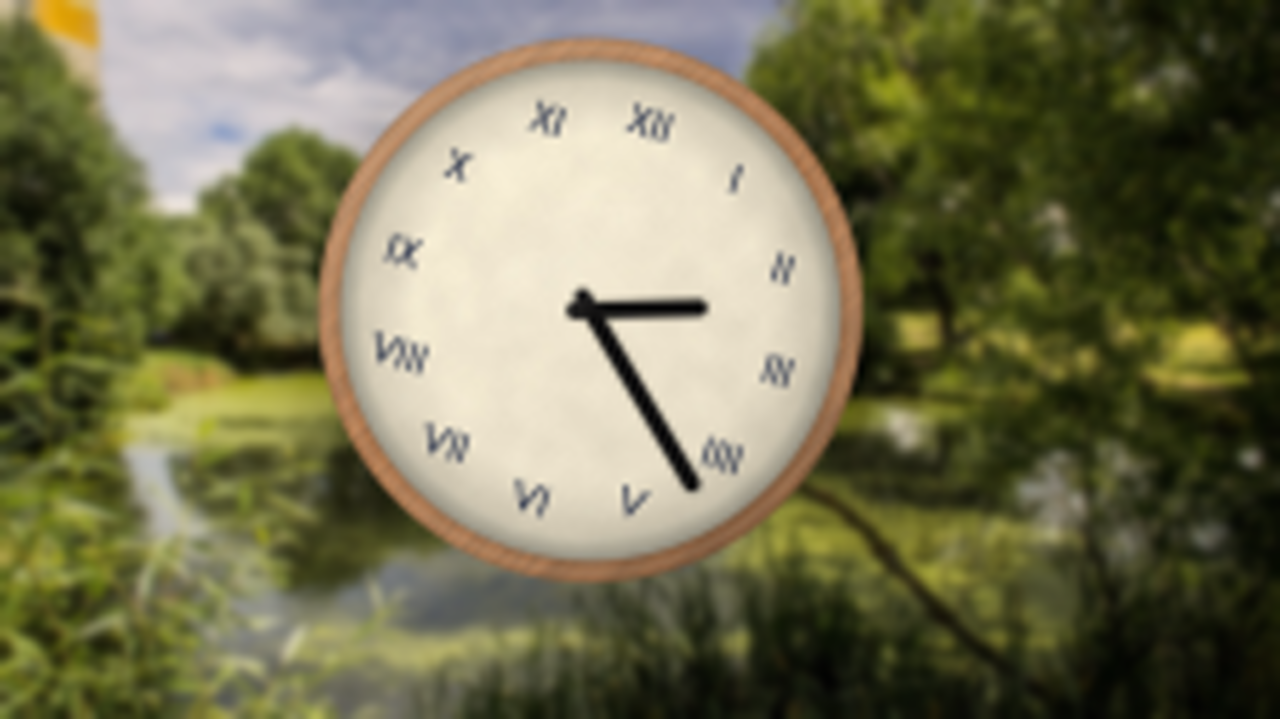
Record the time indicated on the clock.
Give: 2:22
